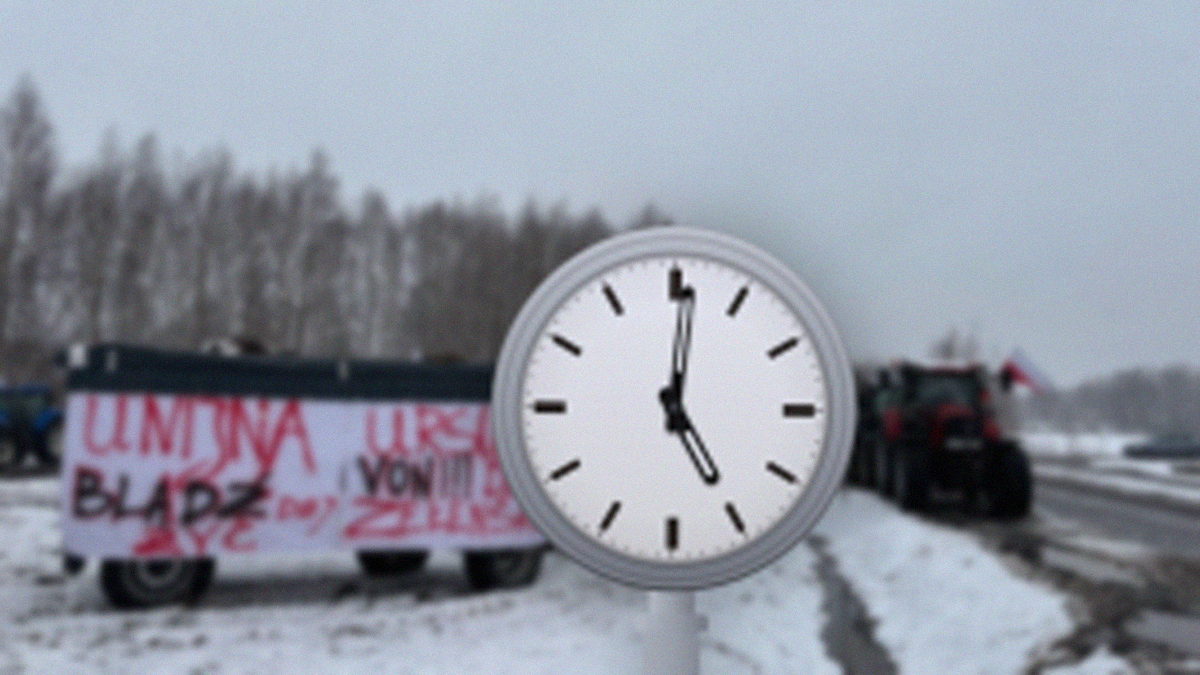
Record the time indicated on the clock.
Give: 5:01
